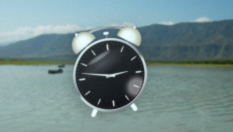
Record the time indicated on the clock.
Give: 2:47
